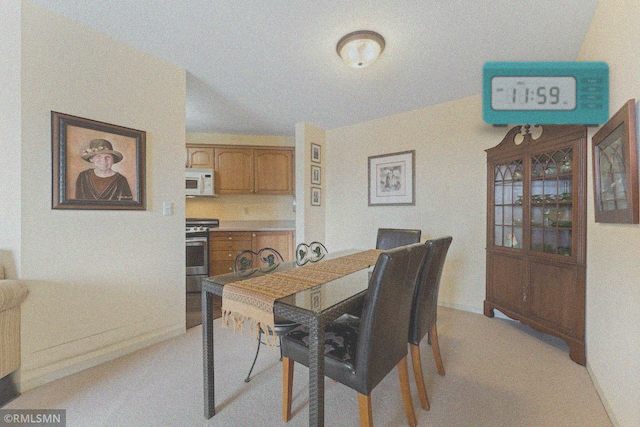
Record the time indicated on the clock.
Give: 11:59
